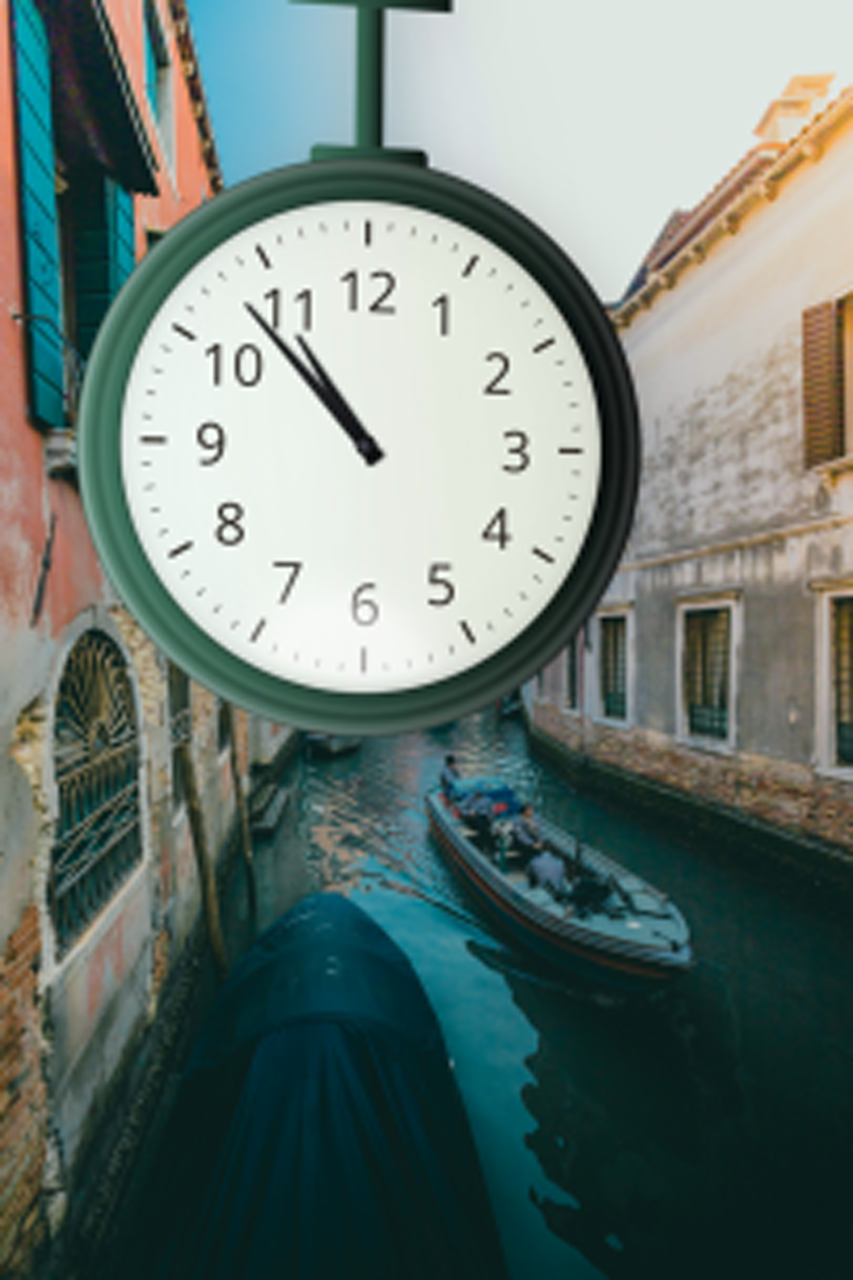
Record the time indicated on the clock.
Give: 10:53
